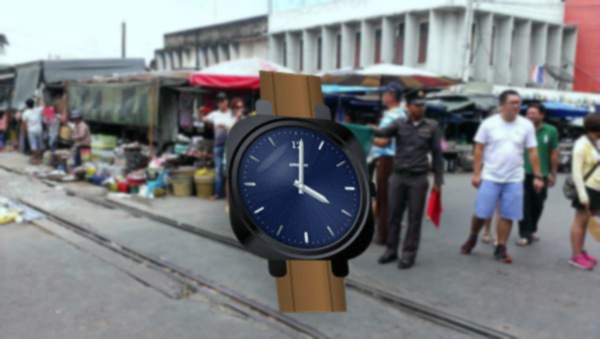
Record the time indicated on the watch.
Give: 4:01
